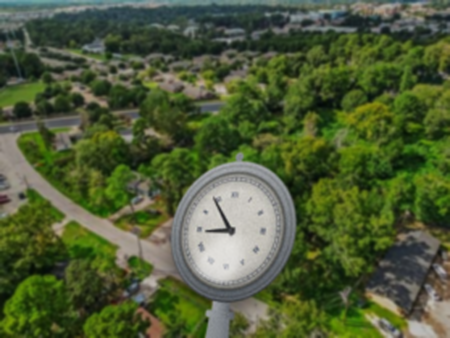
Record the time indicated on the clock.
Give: 8:54
